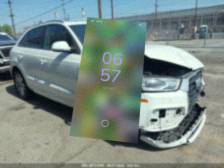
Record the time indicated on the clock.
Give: 6:57
